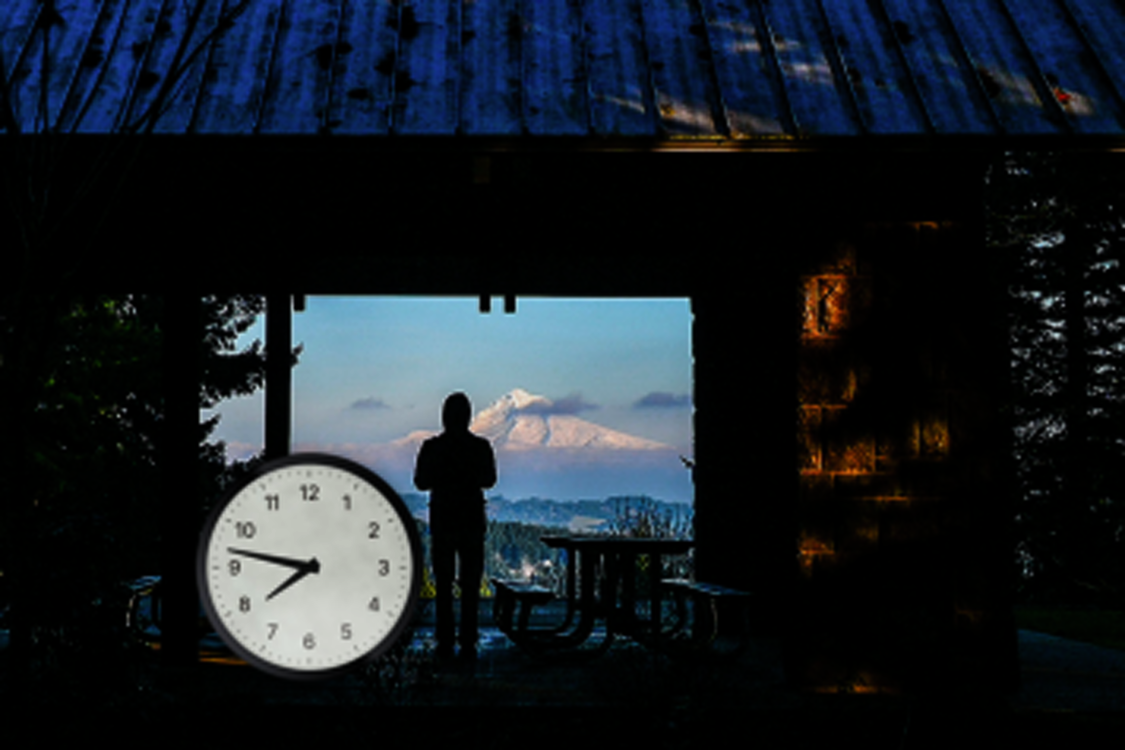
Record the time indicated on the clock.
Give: 7:47
